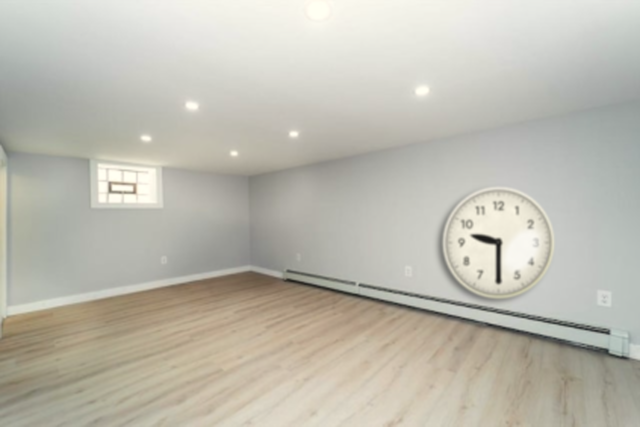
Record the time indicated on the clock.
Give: 9:30
